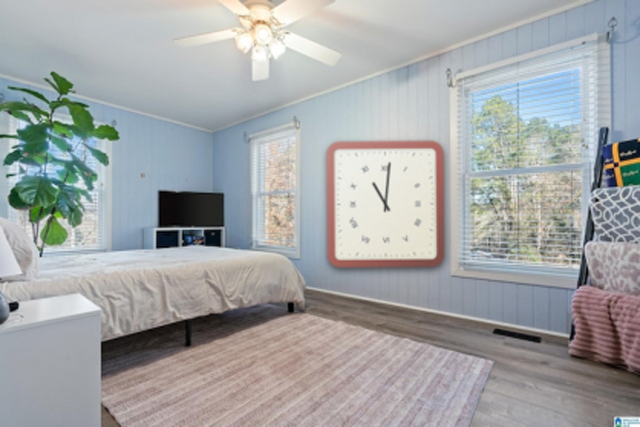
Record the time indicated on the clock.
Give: 11:01
